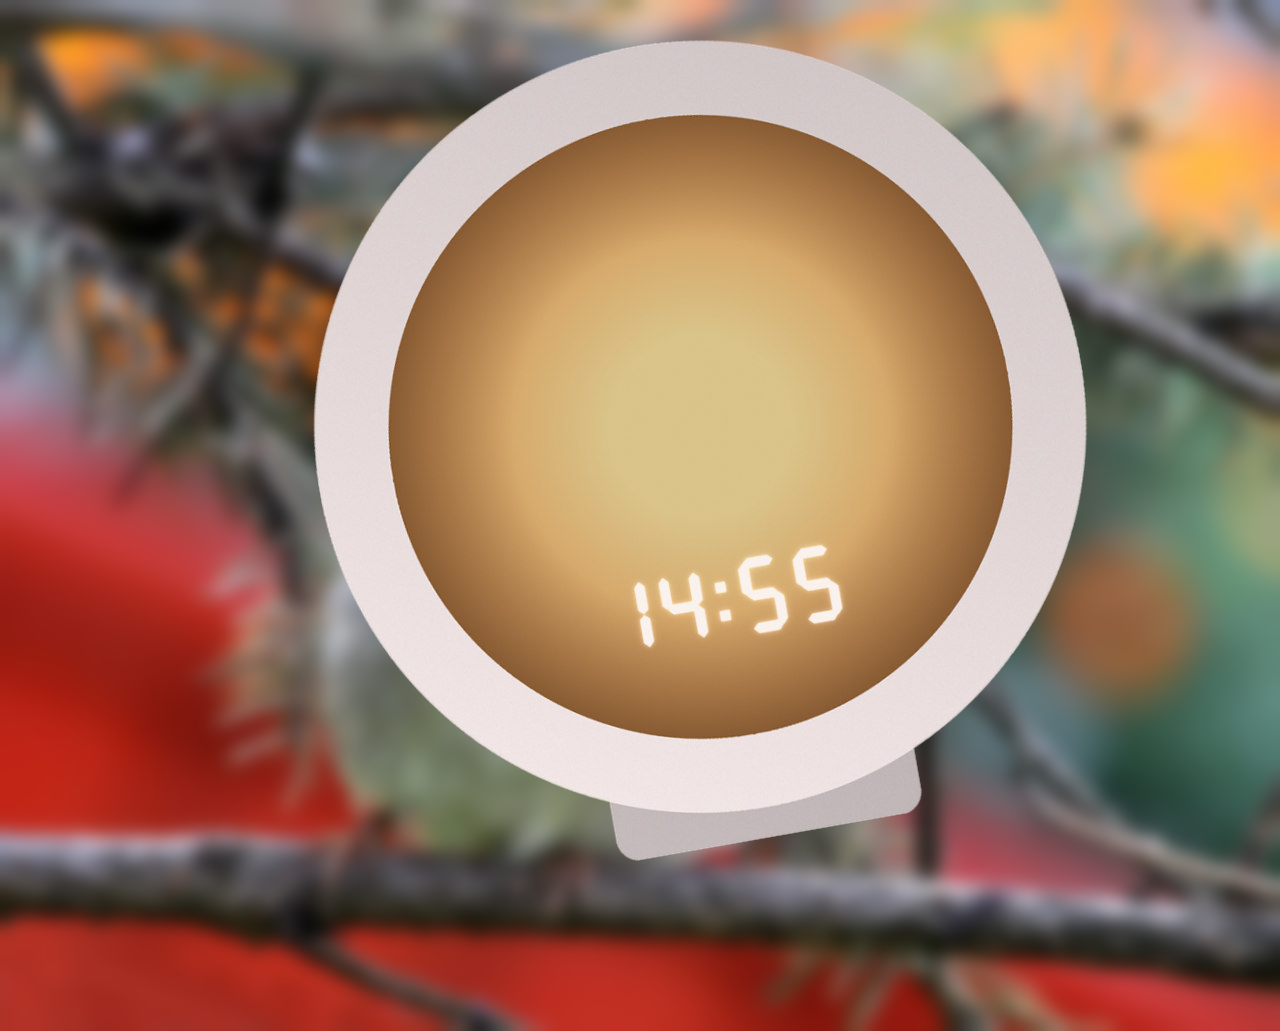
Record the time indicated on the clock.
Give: 14:55
